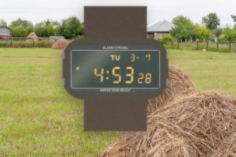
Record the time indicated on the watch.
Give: 4:53:28
